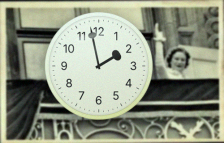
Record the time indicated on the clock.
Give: 1:58
